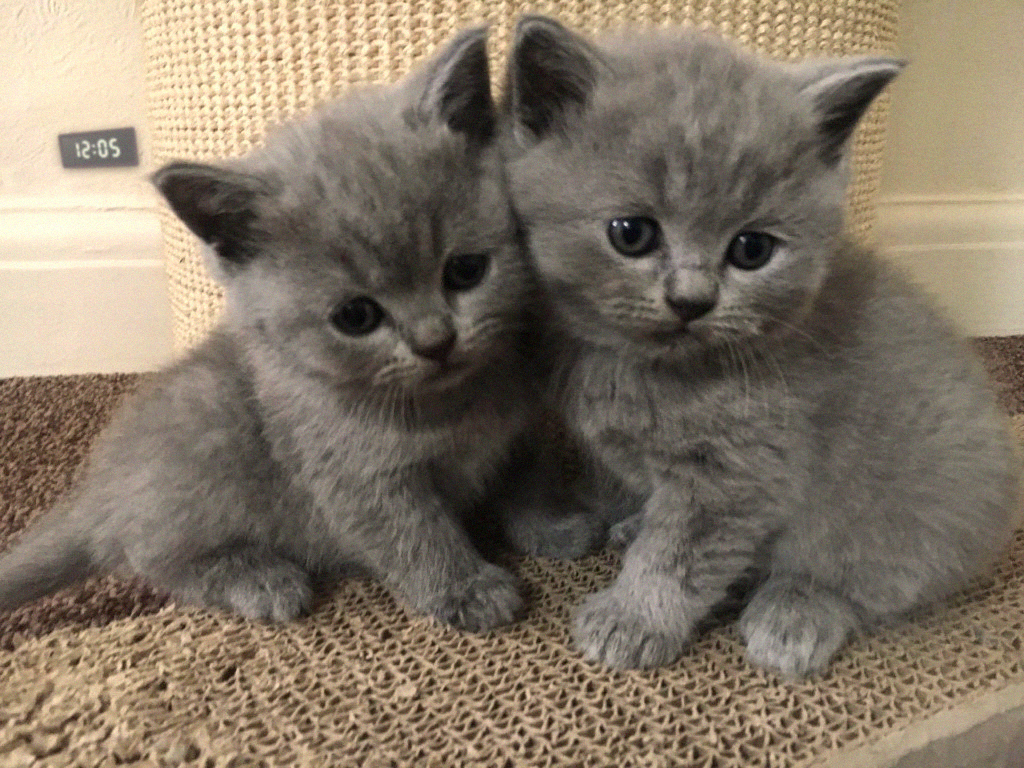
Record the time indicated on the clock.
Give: 12:05
